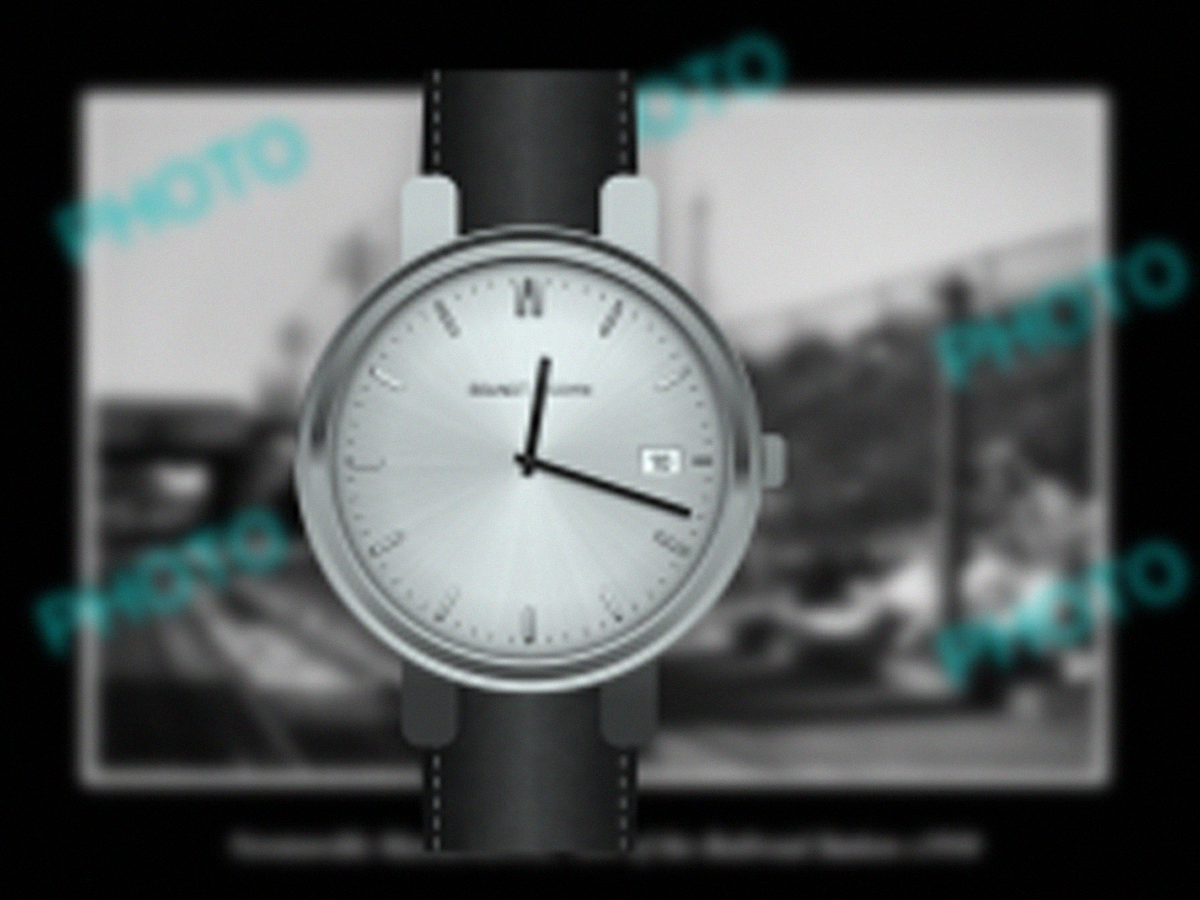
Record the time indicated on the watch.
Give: 12:18
